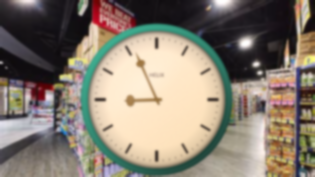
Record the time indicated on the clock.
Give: 8:56
